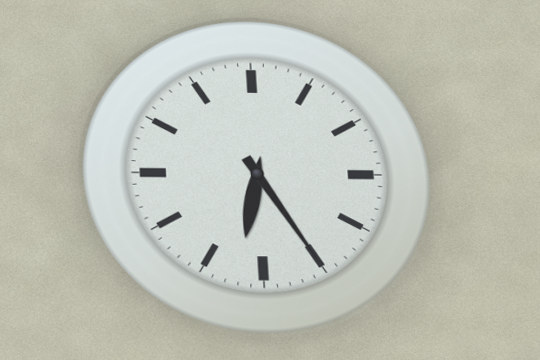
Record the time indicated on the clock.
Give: 6:25
